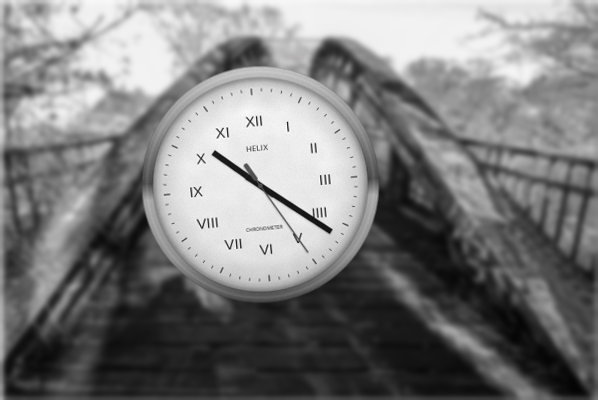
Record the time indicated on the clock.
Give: 10:21:25
